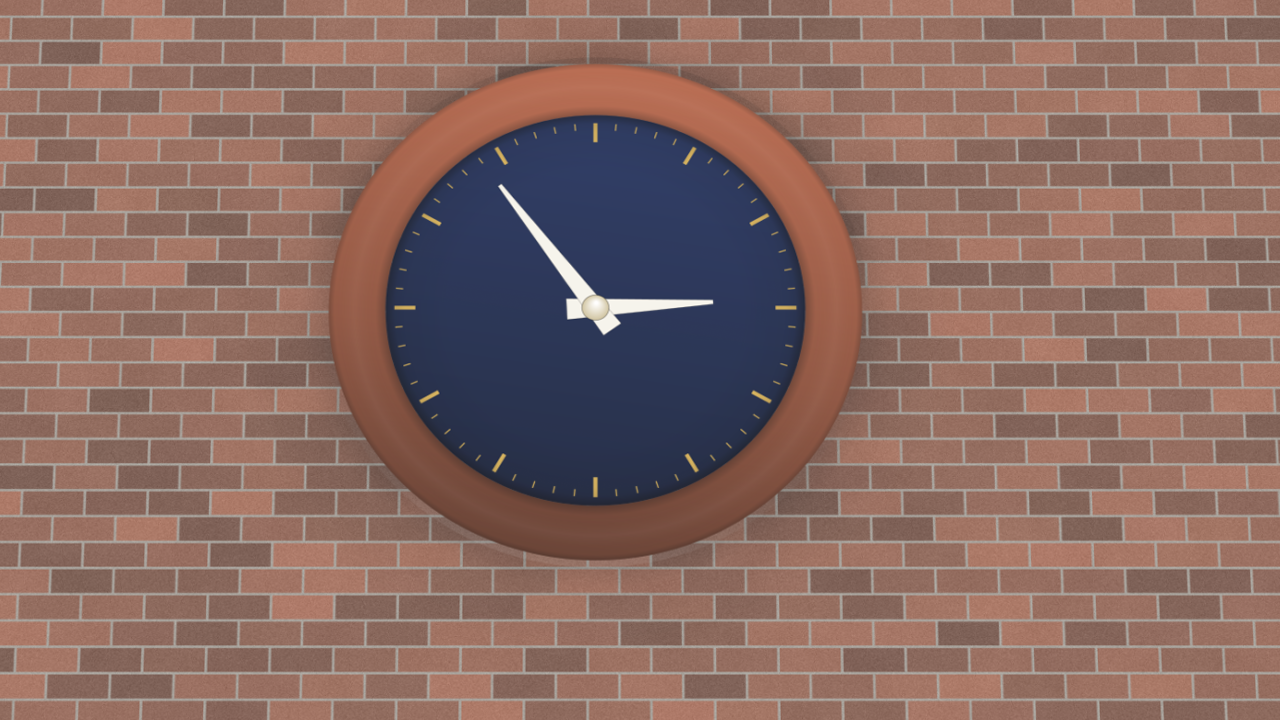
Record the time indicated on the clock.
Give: 2:54
